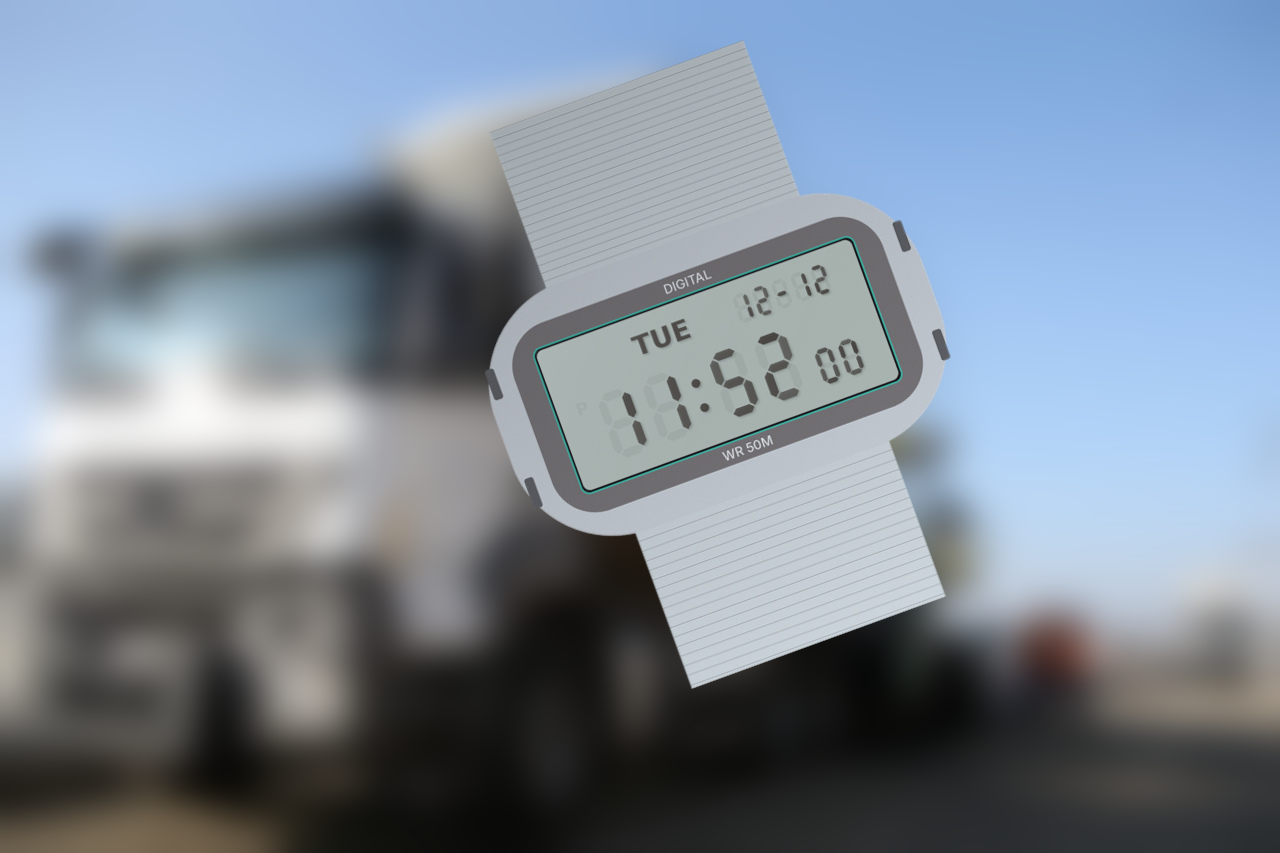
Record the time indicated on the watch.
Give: 11:52:00
